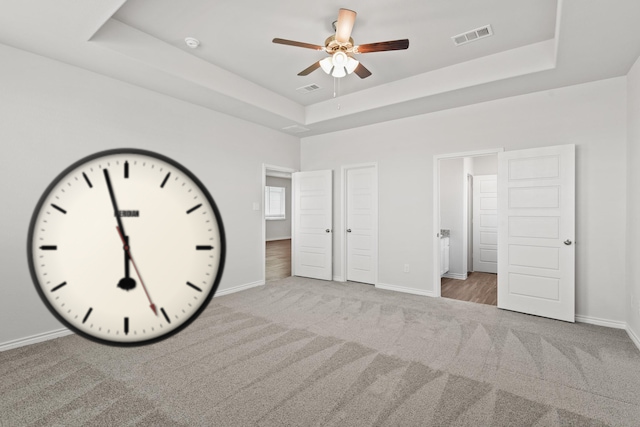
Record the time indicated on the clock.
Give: 5:57:26
